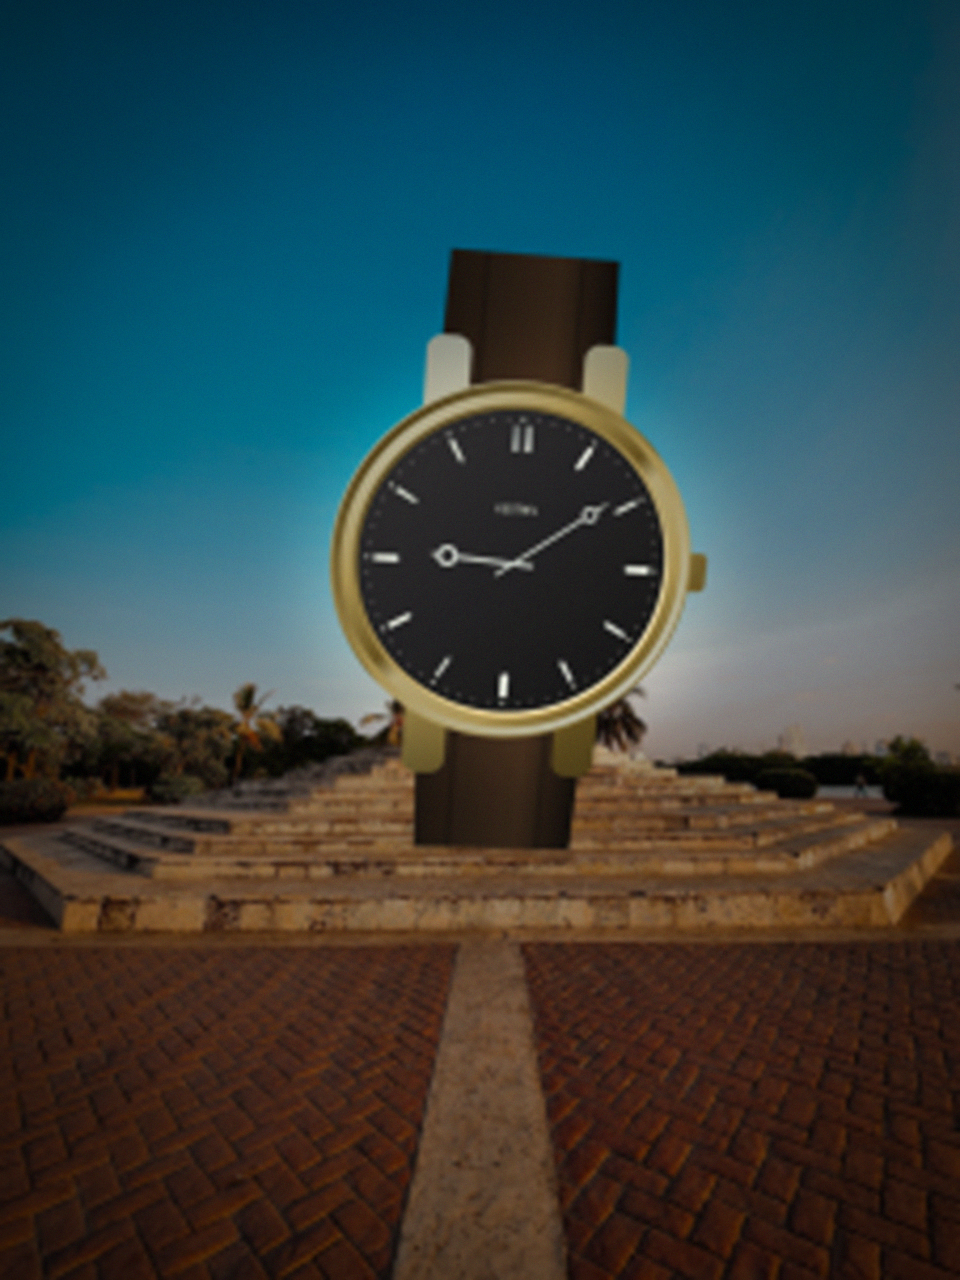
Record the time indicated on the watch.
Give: 9:09
